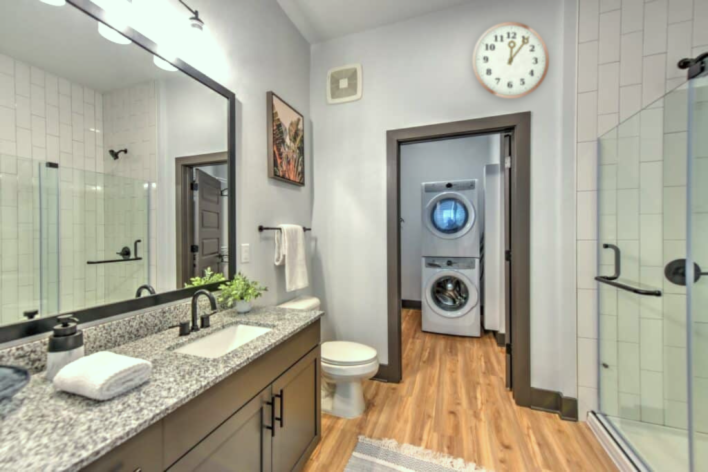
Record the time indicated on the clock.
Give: 12:06
